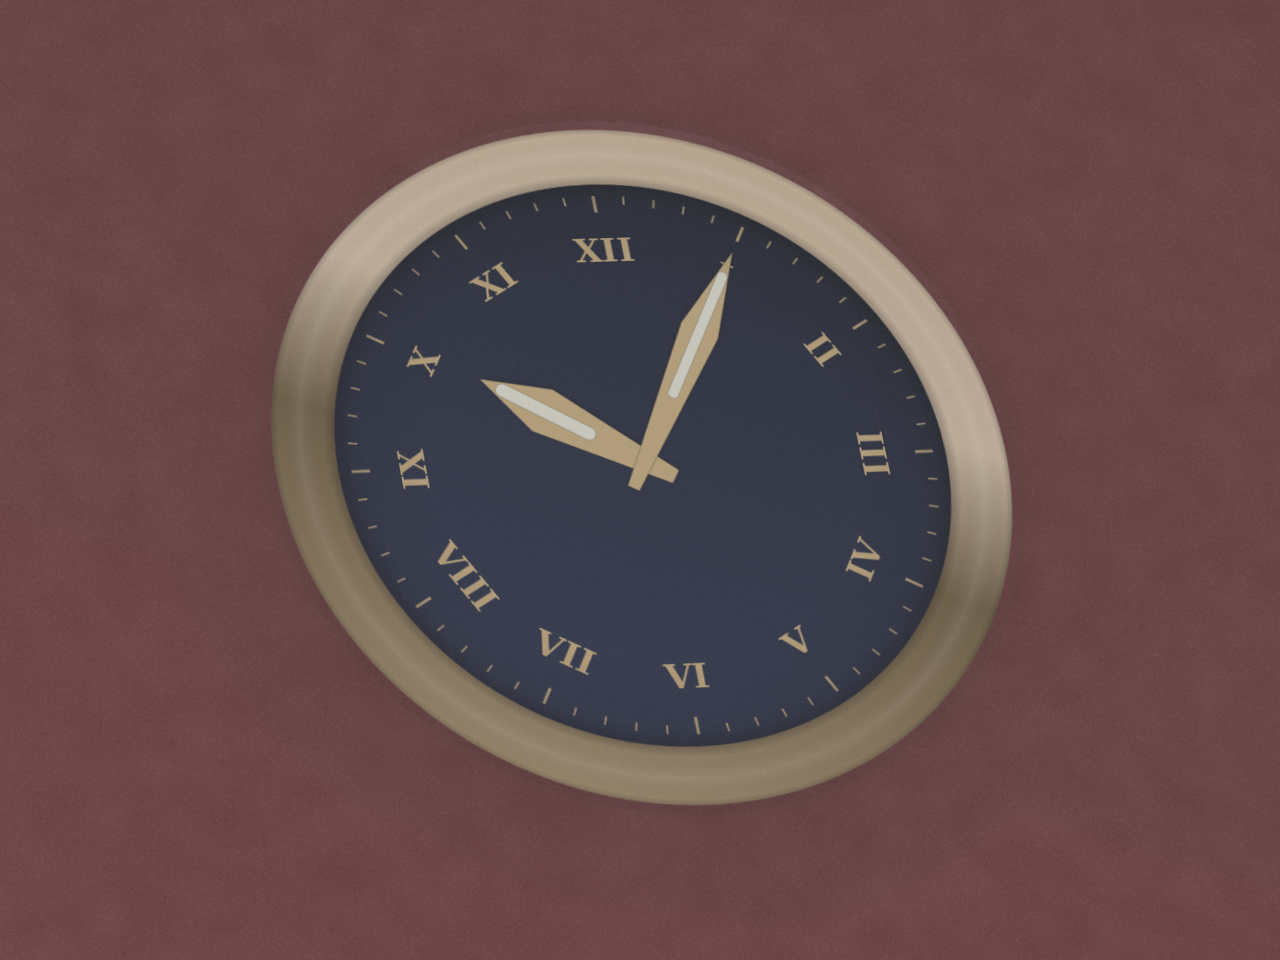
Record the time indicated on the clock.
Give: 10:05
